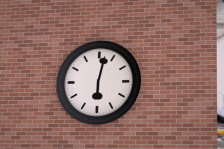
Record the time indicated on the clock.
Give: 6:02
